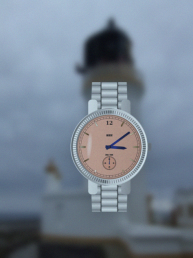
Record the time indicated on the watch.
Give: 3:09
